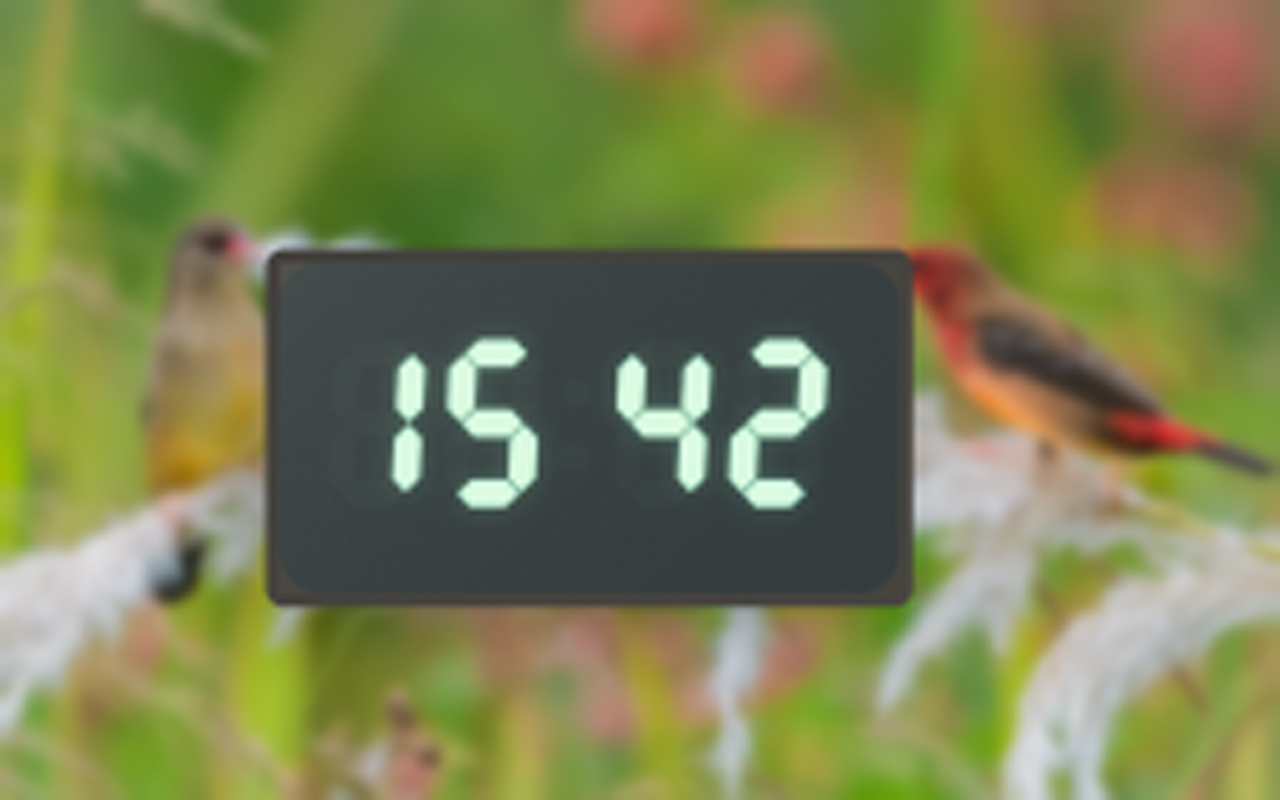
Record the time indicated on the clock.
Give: 15:42
